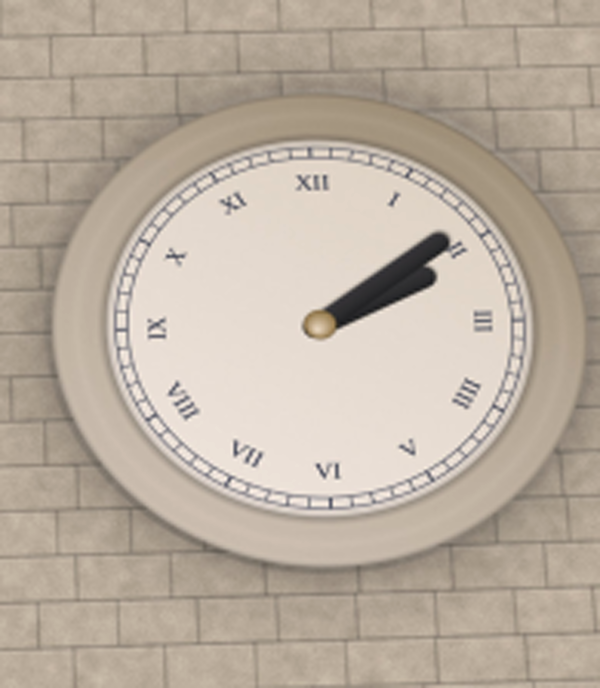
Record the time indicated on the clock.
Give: 2:09
